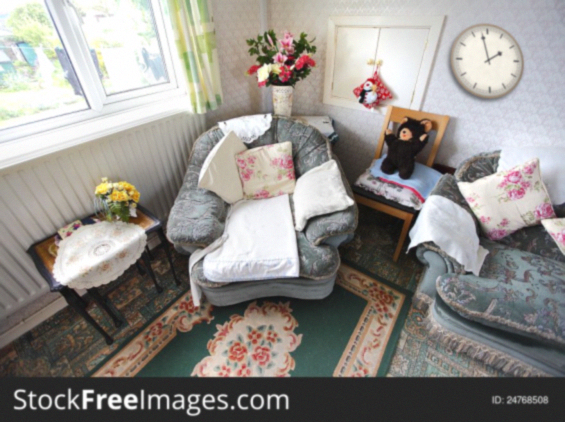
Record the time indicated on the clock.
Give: 1:58
